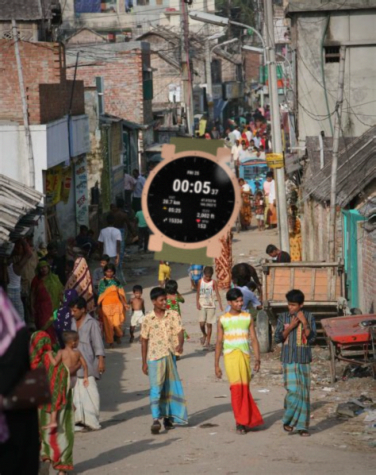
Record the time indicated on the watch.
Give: 0:05
